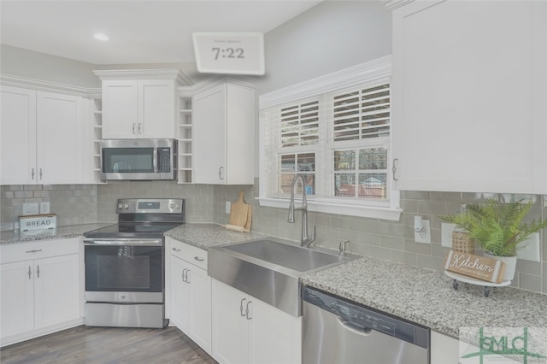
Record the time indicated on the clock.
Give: 7:22
